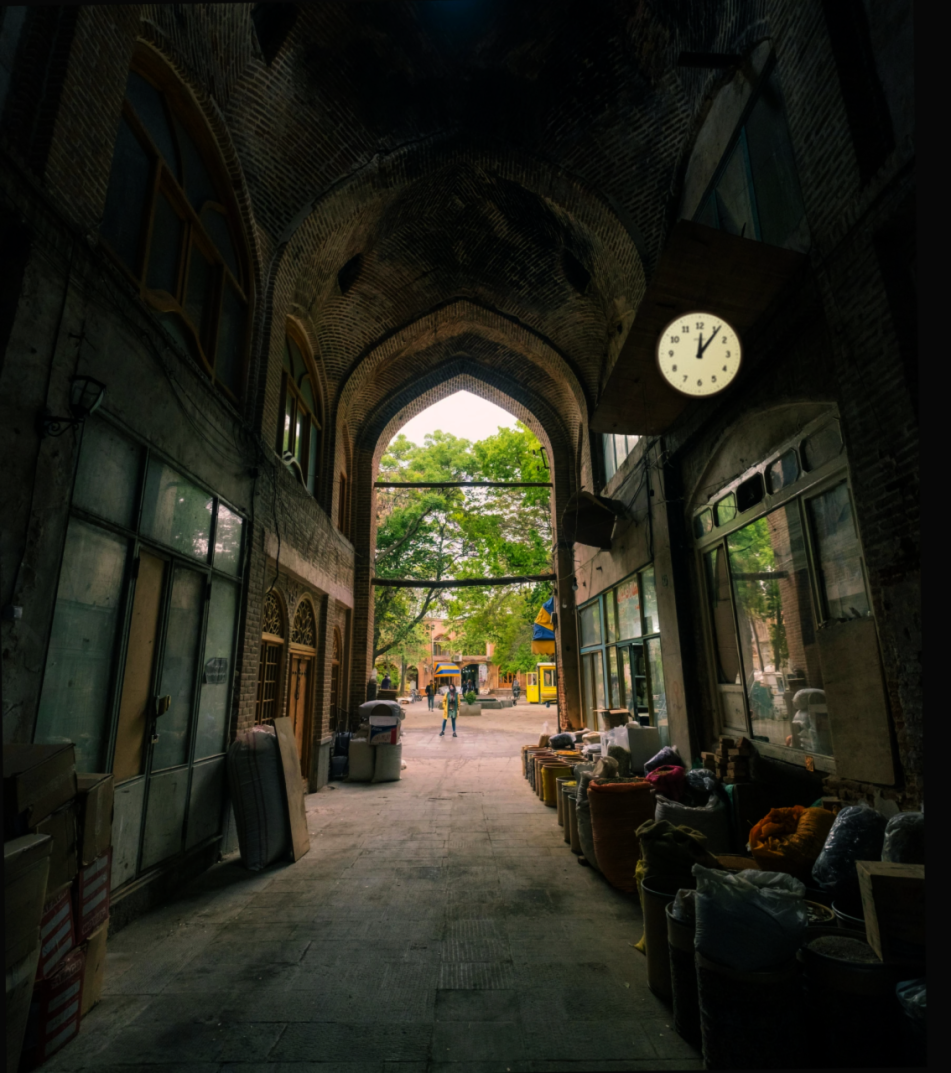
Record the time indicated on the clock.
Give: 12:06
